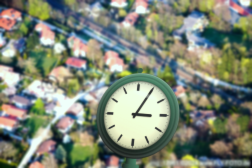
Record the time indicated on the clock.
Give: 3:05
